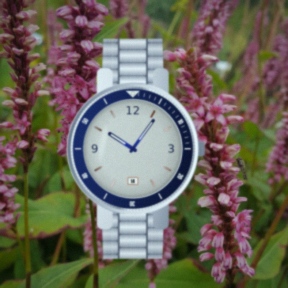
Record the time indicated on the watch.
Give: 10:06
